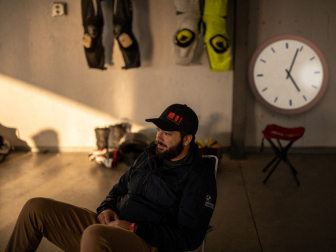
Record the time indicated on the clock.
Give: 5:04
